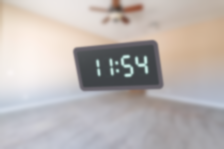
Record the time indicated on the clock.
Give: 11:54
